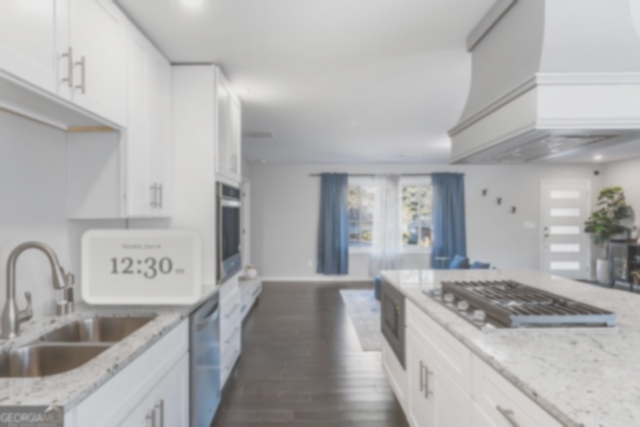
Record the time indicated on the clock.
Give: 12:30
